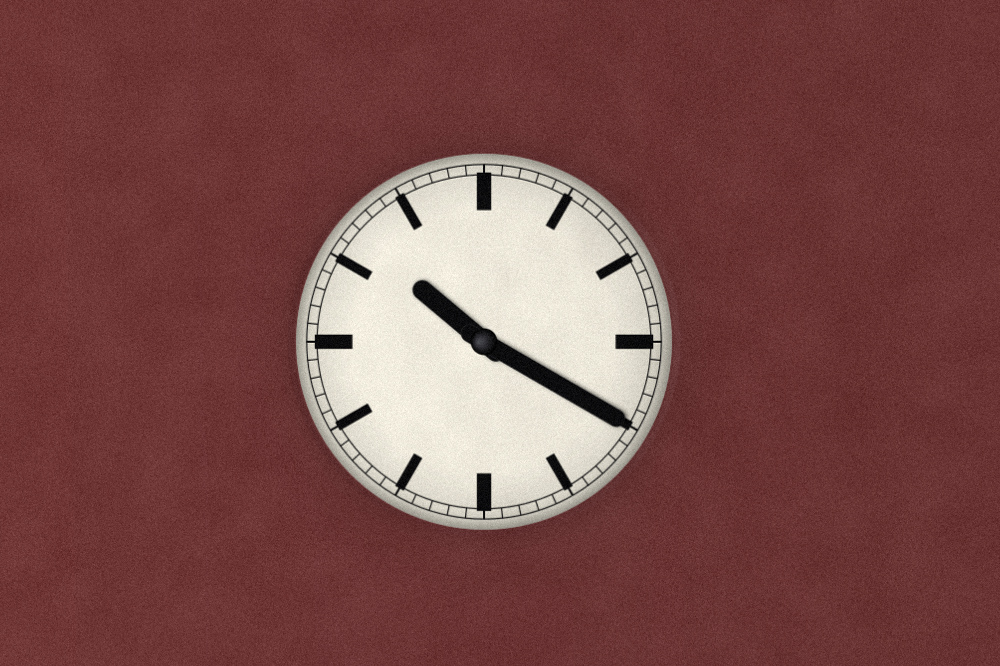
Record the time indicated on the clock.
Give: 10:20
